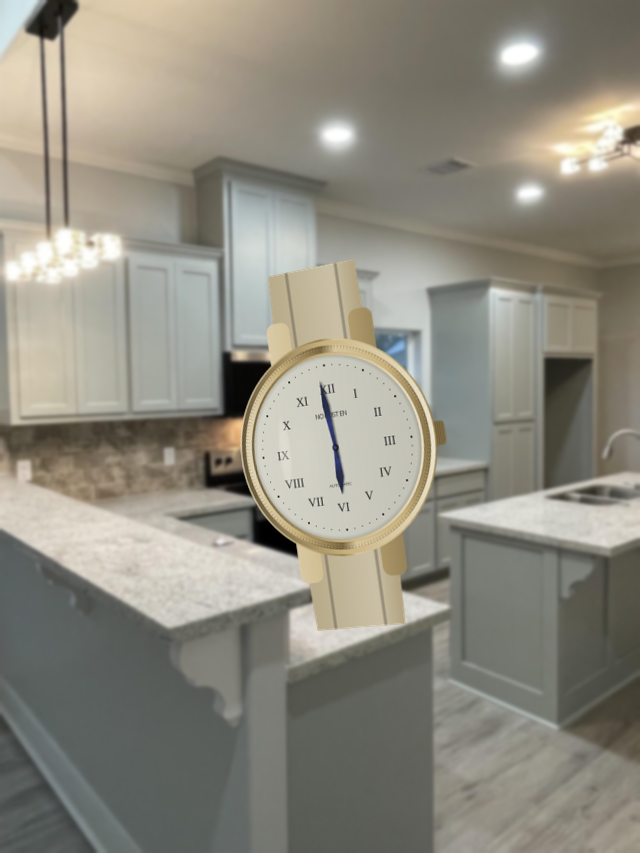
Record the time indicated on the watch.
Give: 5:59
